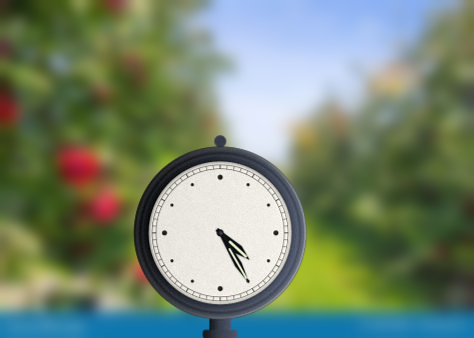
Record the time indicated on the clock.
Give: 4:25
